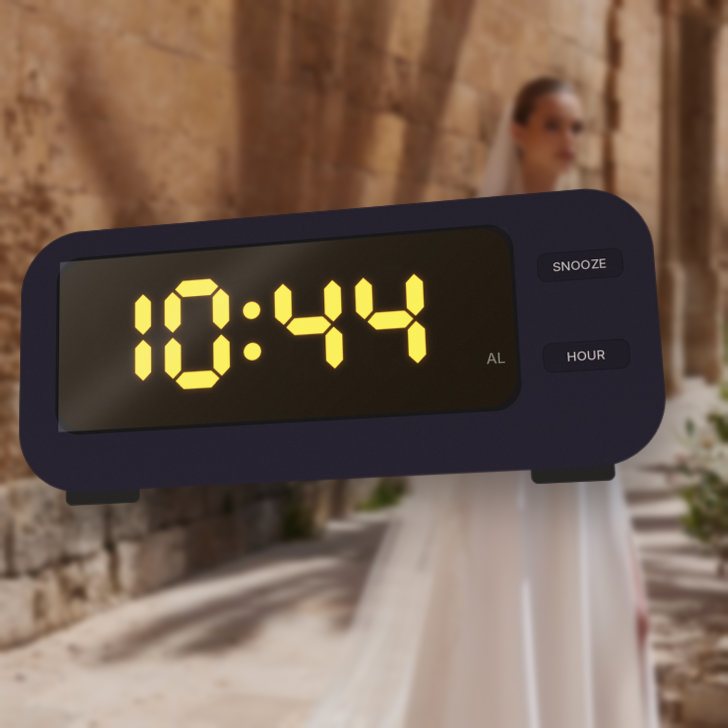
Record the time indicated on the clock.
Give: 10:44
